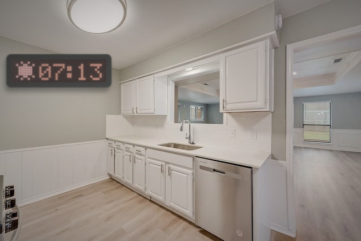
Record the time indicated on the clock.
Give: 7:13
